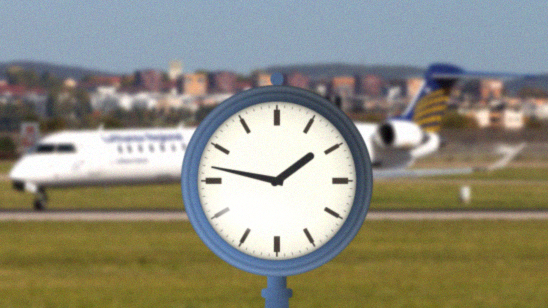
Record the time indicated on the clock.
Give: 1:47
